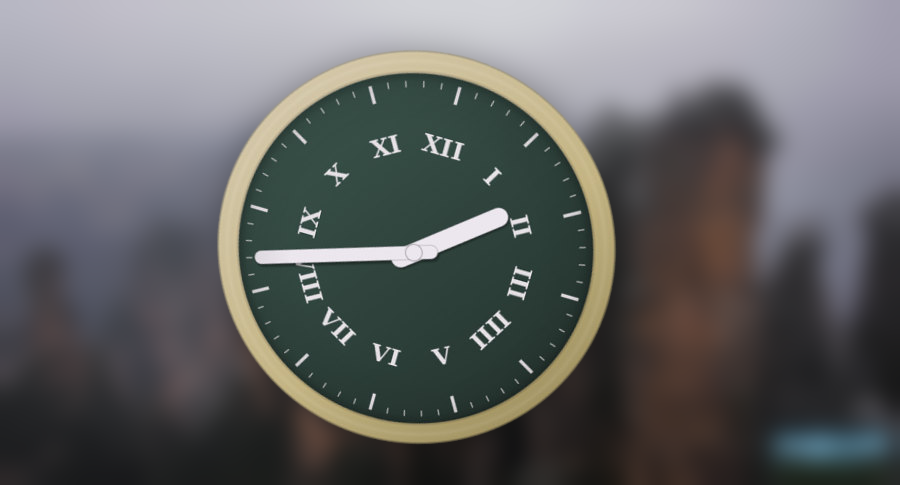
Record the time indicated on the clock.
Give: 1:42
